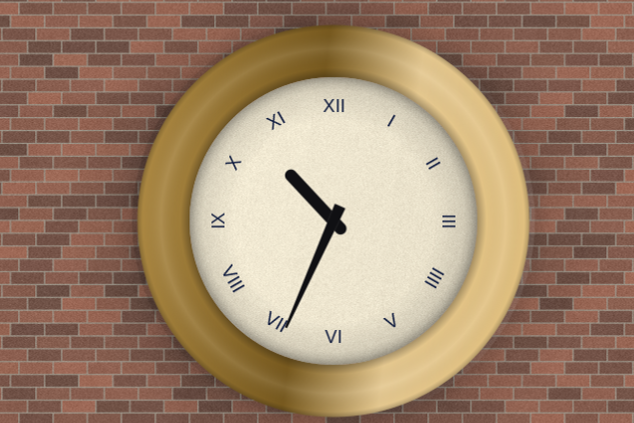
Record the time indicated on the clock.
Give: 10:34
